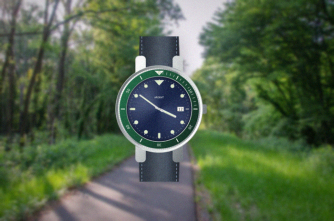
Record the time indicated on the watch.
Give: 3:51
